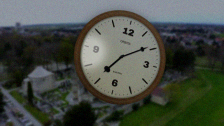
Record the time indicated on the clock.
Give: 7:09
